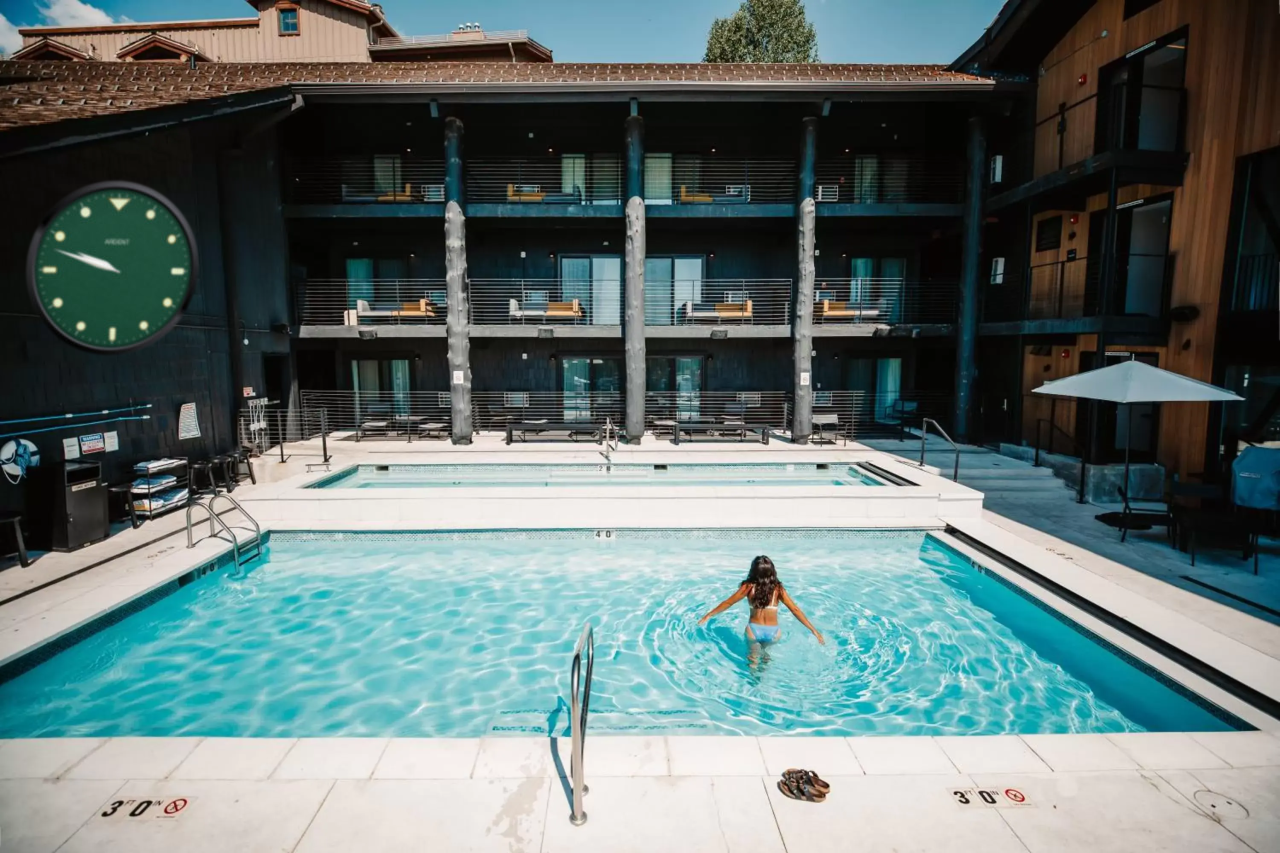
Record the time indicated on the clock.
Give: 9:48
